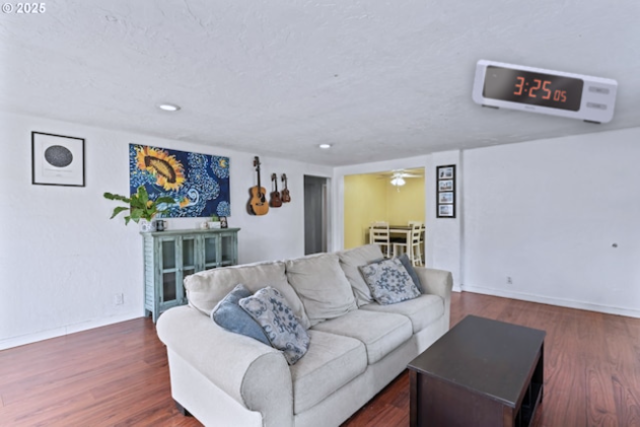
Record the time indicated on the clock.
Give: 3:25
